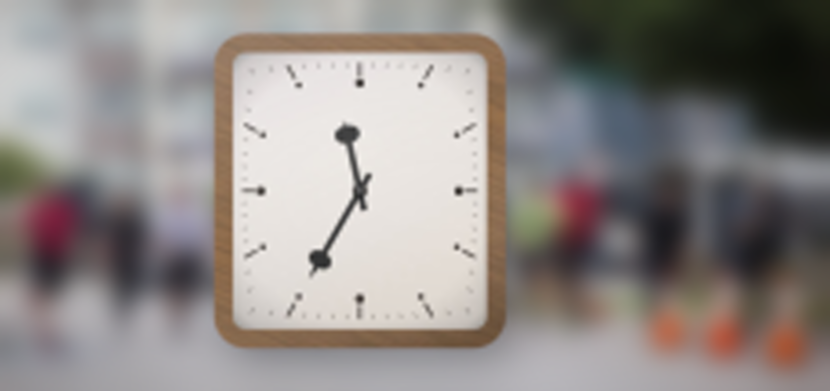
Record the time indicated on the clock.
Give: 11:35
